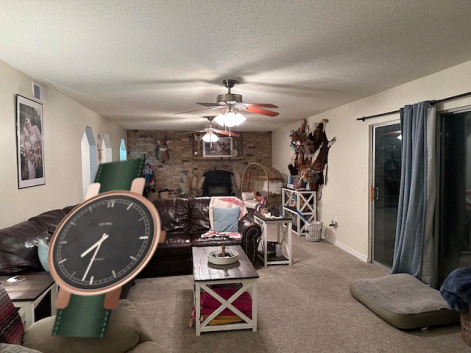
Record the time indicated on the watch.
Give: 7:32
